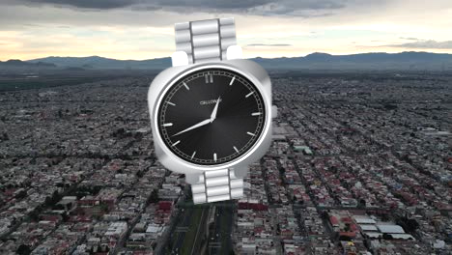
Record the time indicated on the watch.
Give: 12:42
